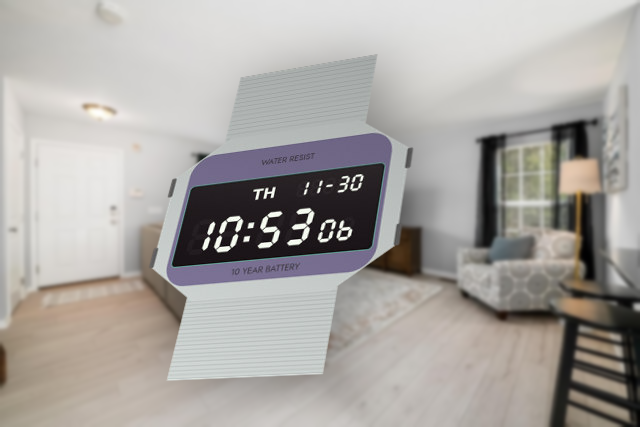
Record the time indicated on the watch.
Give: 10:53:06
